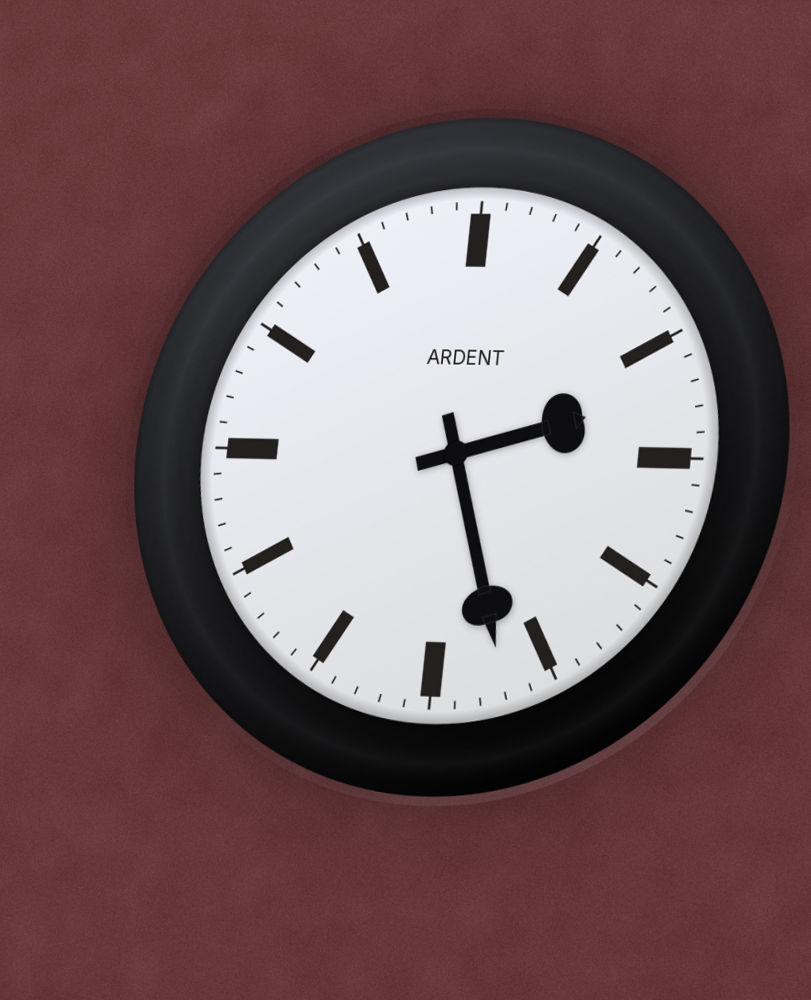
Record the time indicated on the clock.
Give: 2:27
